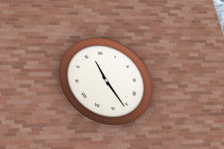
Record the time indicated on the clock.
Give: 11:26
